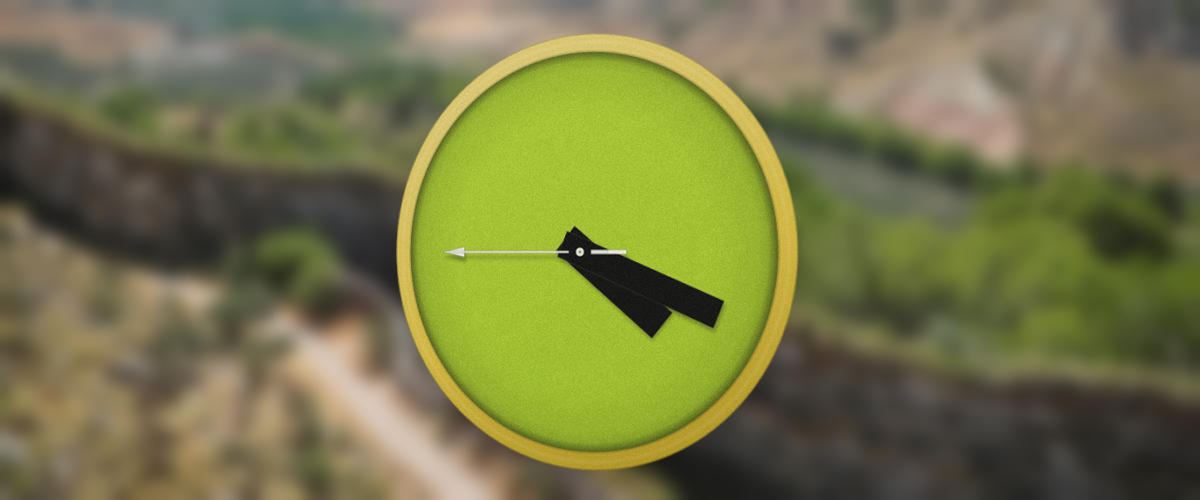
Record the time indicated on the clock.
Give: 4:18:45
